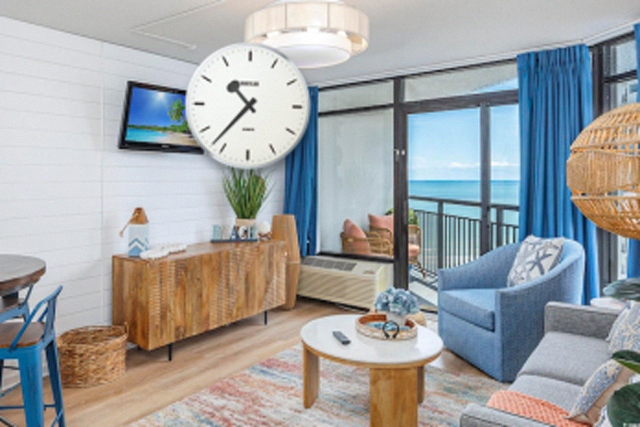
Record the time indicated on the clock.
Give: 10:37
